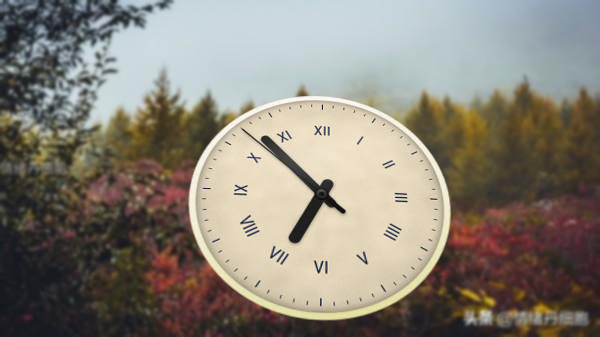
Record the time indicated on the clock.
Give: 6:52:52
